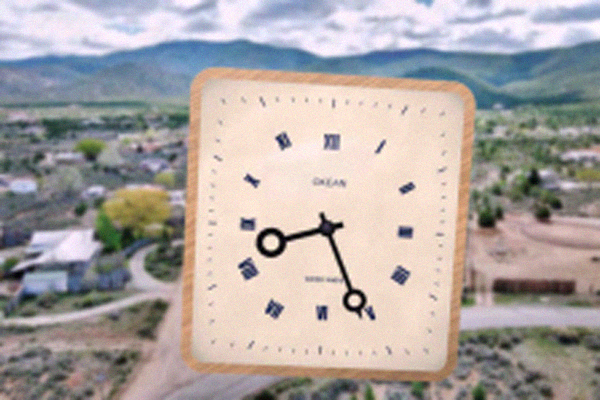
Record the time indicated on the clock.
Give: 8:26
